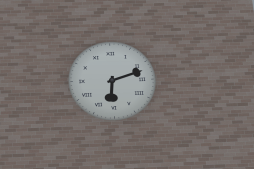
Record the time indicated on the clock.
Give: 6:12
